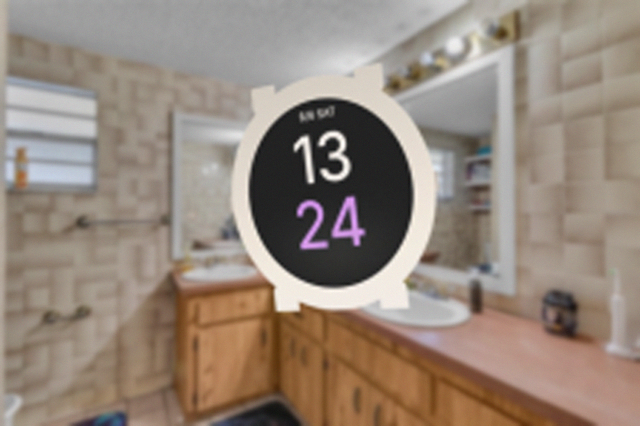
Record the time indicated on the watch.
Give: 13:24
